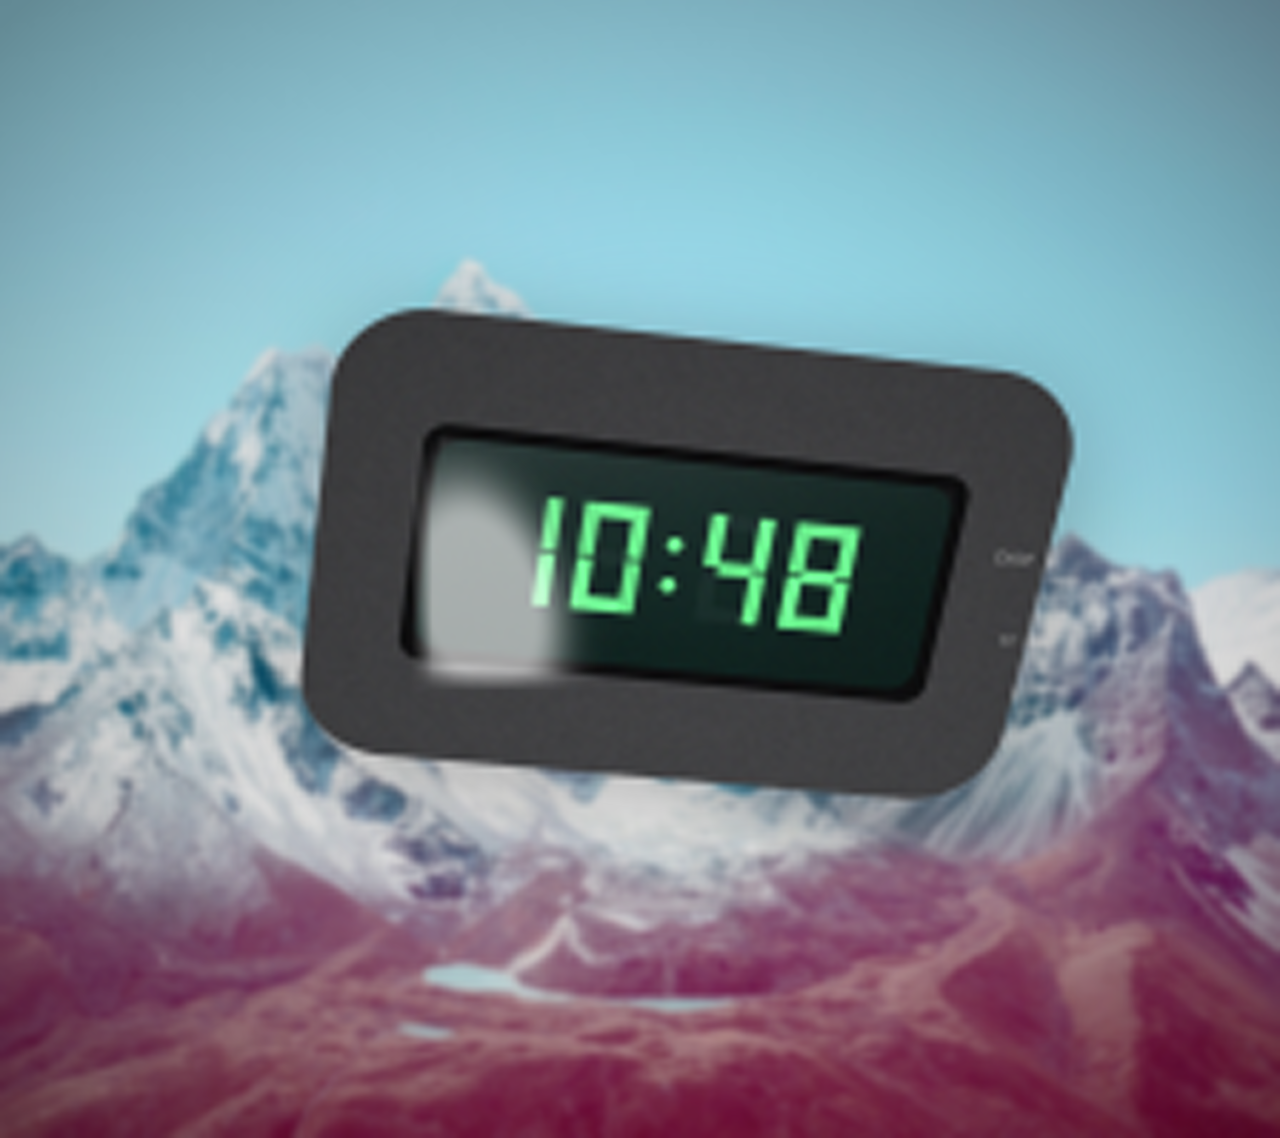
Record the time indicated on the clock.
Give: 10:48
